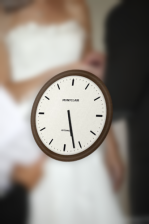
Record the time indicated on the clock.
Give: 5:27
